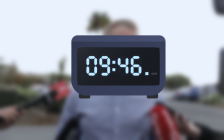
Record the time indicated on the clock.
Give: 9:46
